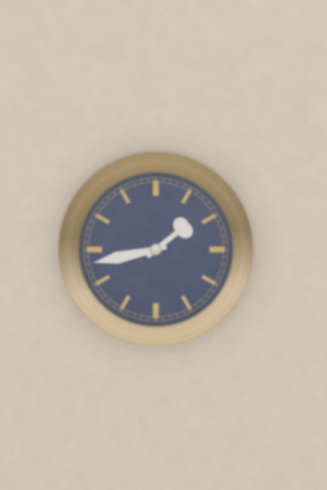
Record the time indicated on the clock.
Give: 1:43
